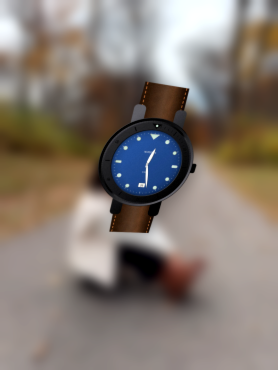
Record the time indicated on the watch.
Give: 12:28
